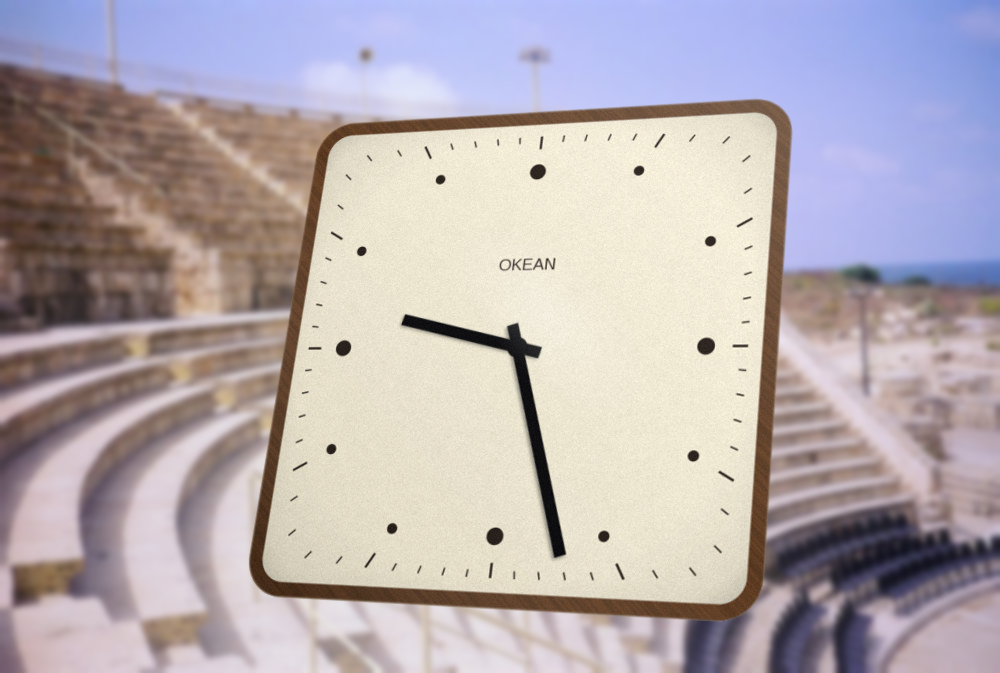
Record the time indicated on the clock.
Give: 9:27
